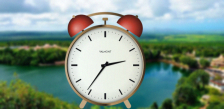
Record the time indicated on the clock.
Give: 2:36
